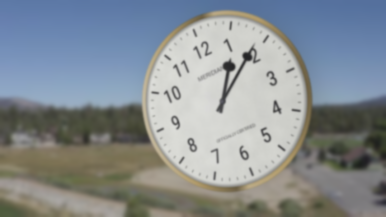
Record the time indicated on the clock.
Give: 1:09
